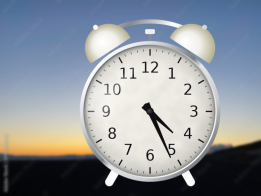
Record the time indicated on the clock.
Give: 4:26
